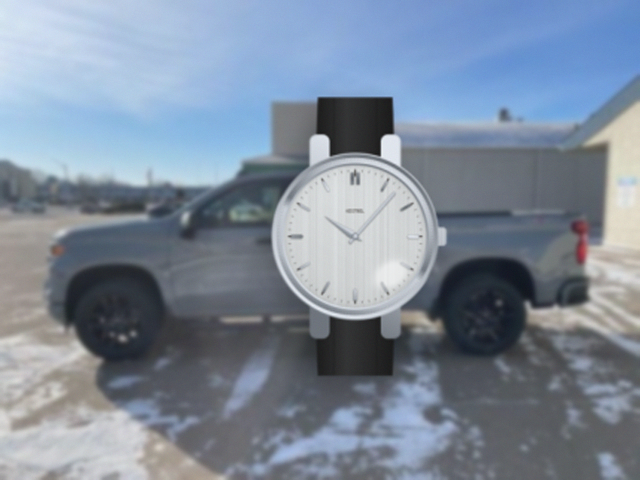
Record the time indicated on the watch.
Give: 10:07
